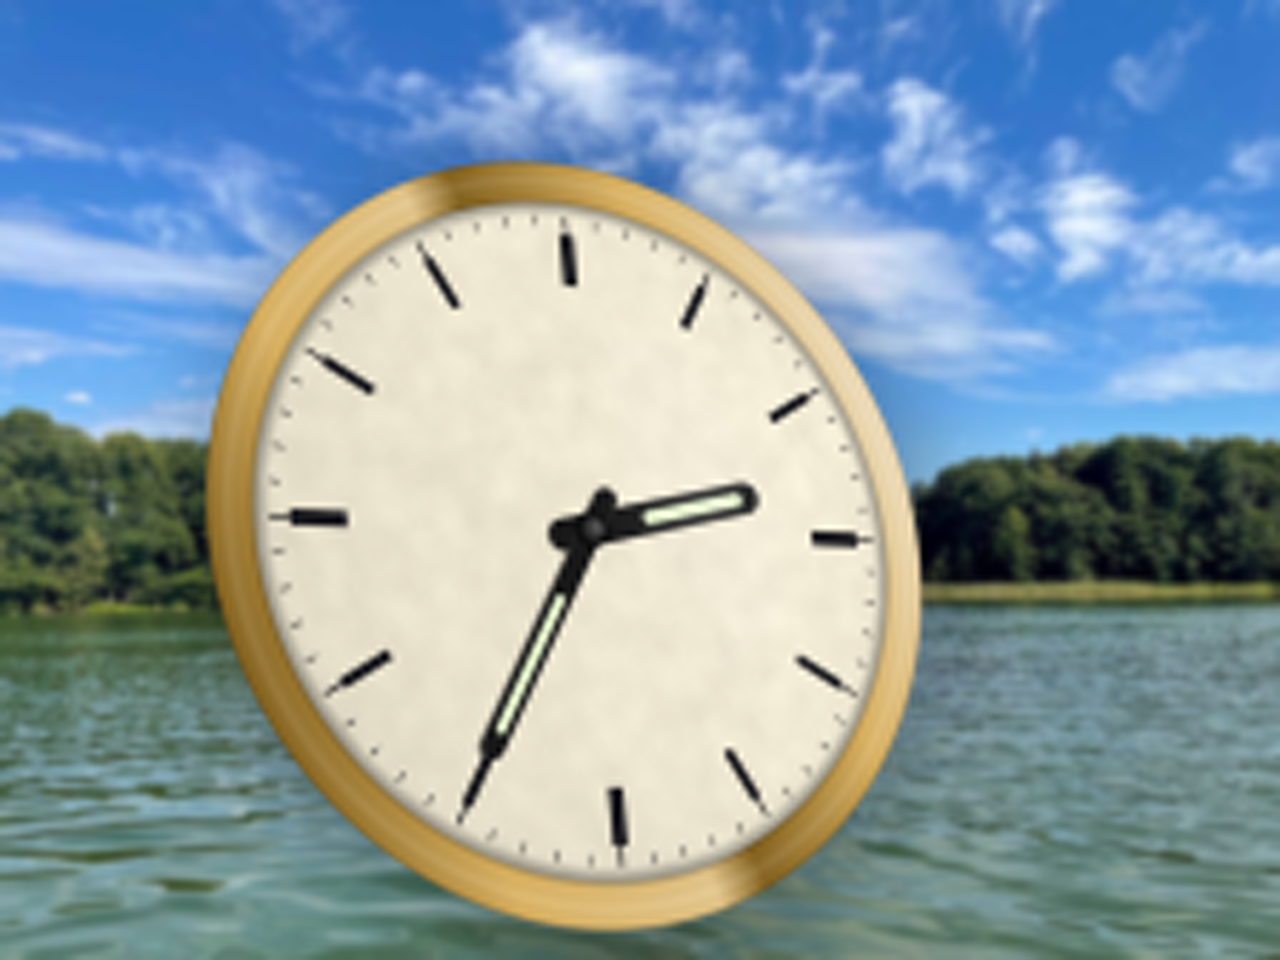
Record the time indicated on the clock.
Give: 2:35
